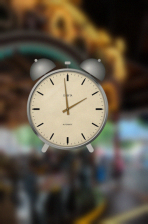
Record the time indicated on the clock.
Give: 1:59
